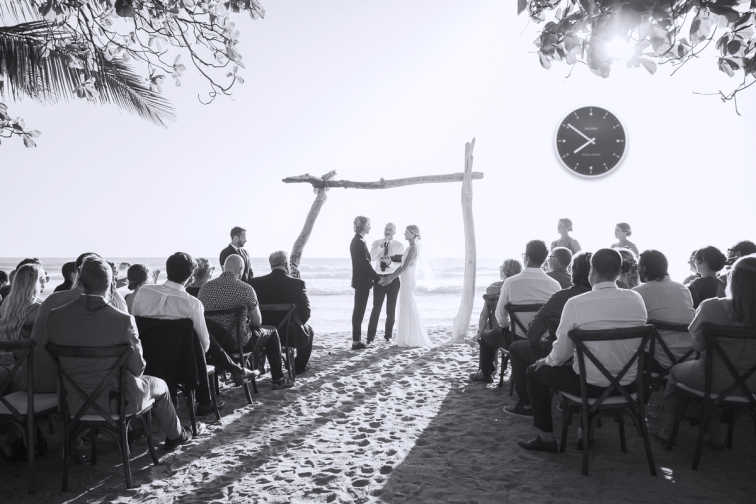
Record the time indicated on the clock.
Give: 7:51
